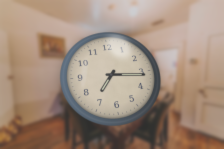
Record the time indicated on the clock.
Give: 7:16
